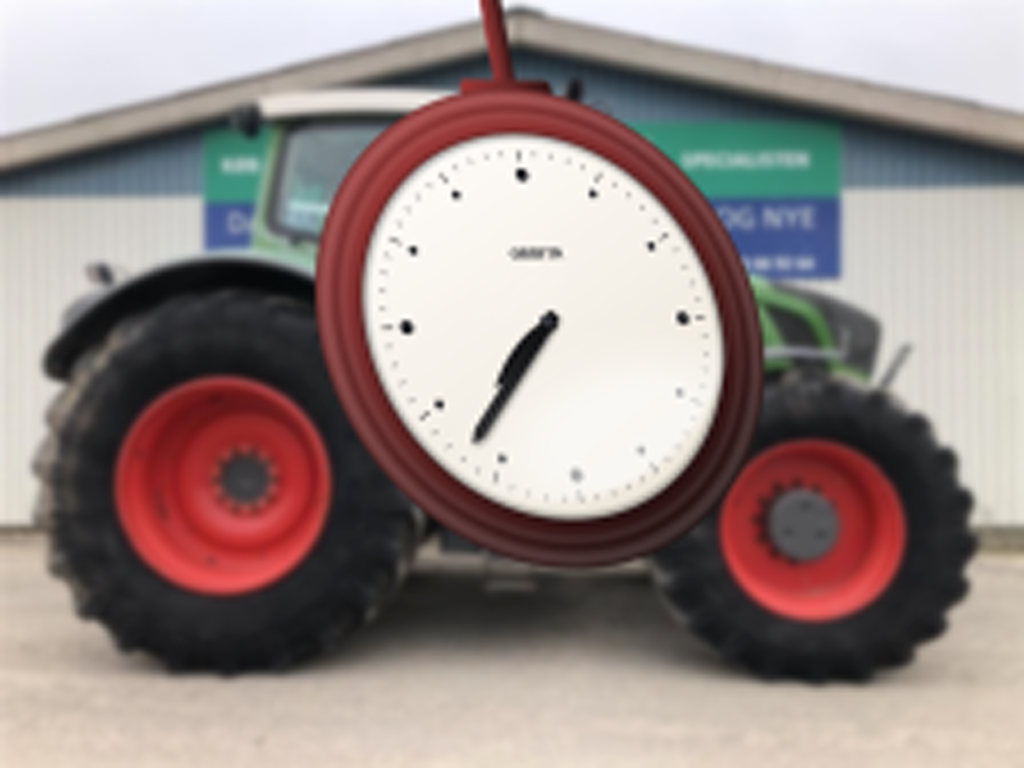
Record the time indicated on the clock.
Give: 7:37
